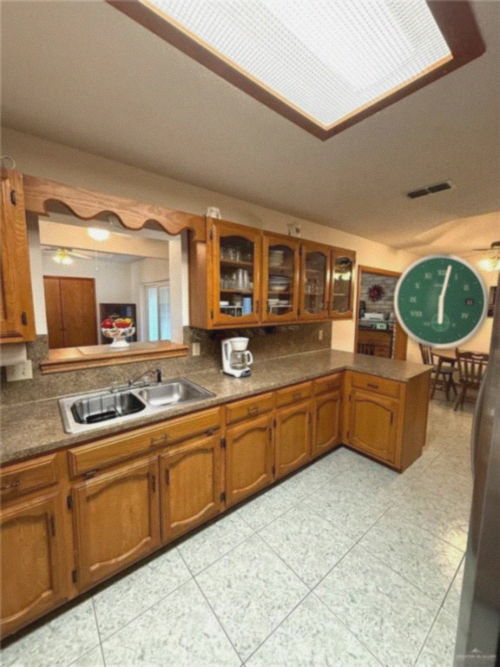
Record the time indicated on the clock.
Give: 6:02
